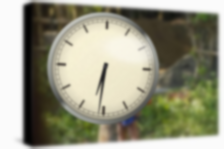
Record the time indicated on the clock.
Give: 6:31
